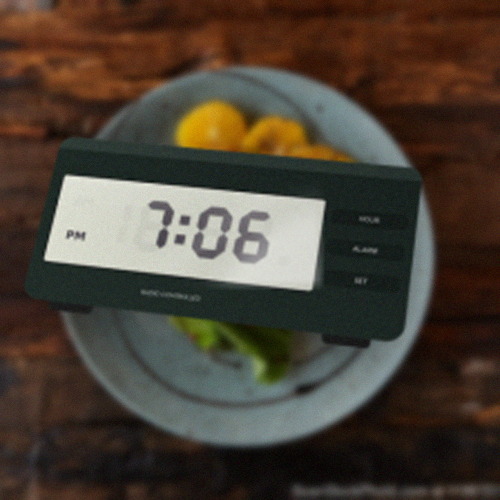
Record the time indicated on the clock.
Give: 7:06
